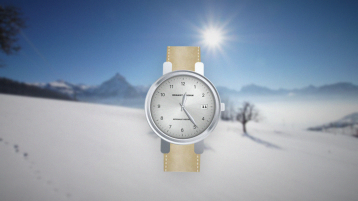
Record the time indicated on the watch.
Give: 12:24
